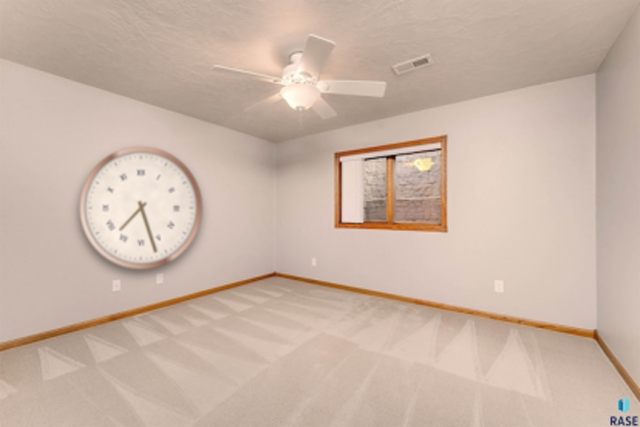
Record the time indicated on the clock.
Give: 7:27
